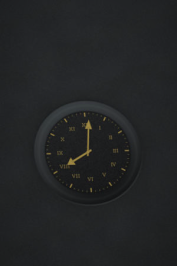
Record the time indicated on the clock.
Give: 8:01
